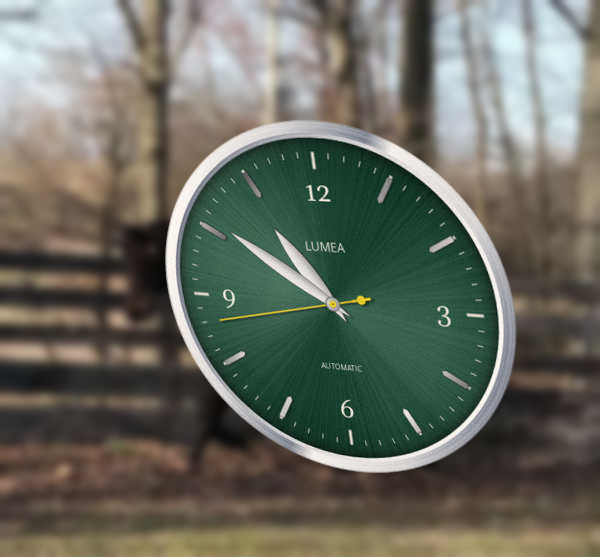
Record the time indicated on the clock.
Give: 10:50:43
